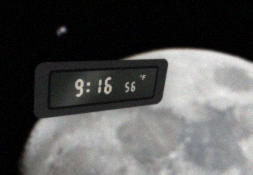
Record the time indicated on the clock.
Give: 9:16
